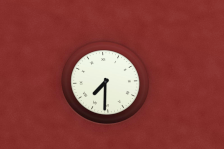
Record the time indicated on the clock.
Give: 7:31
